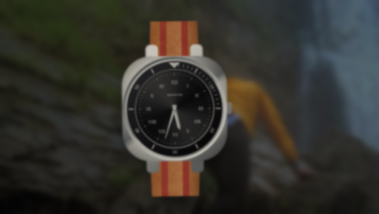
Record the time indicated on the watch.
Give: 5:33
